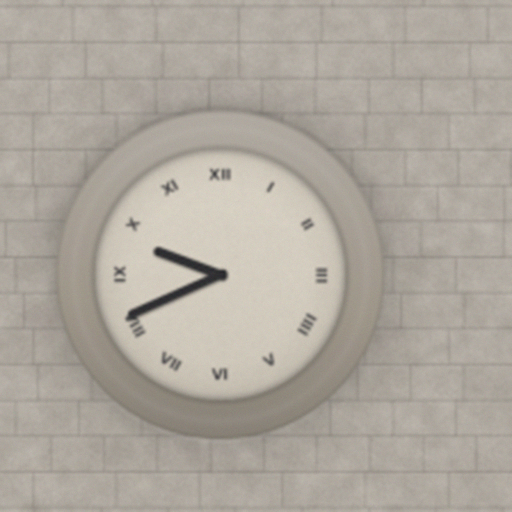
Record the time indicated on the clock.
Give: 9:41
